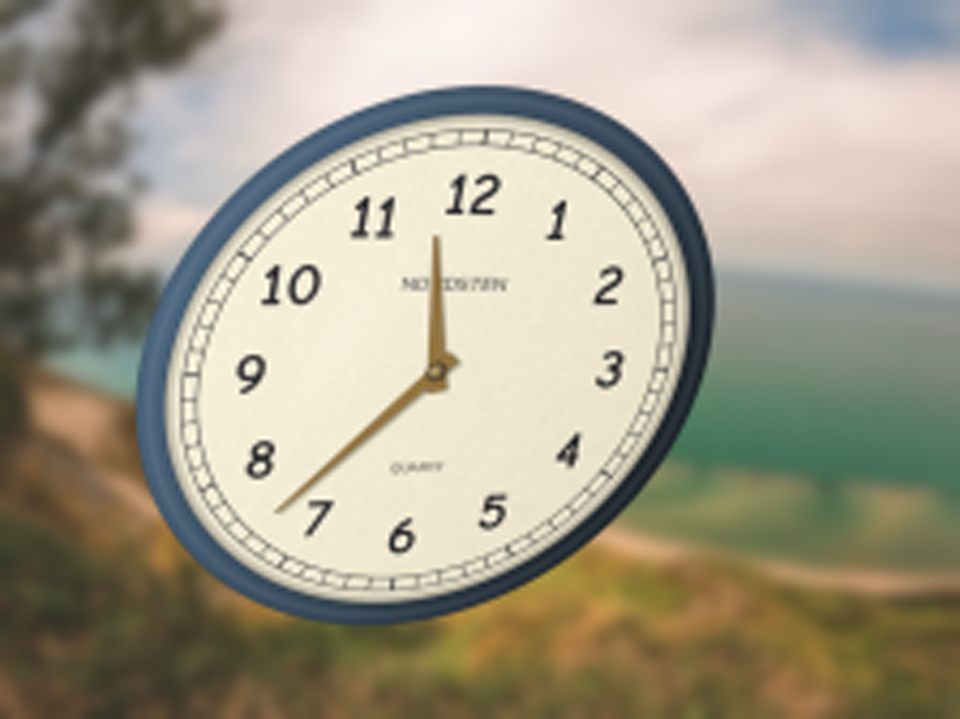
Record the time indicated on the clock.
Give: 11:37
